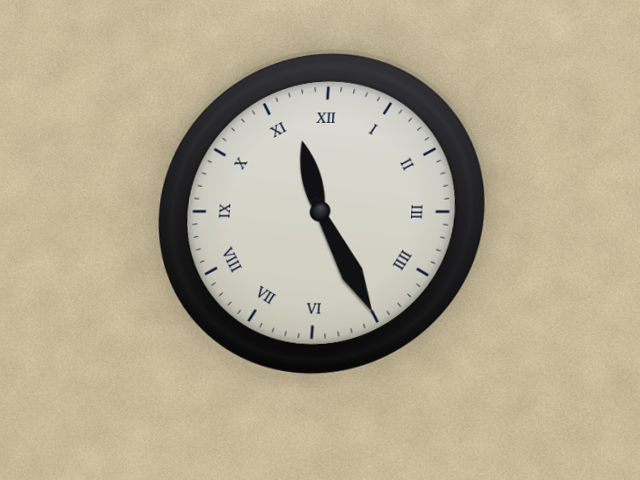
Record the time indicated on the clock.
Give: 11:25
